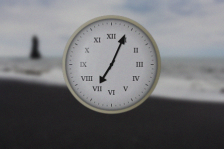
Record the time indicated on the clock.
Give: 7:04
